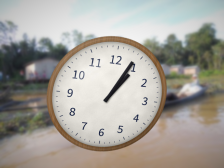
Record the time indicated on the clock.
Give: 1:04
